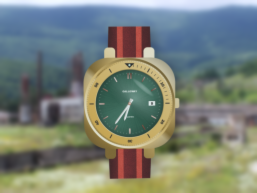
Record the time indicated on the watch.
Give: 6:36
